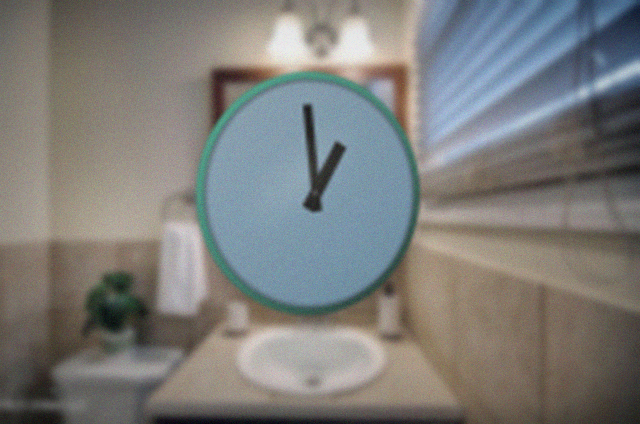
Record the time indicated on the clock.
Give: 12:59
